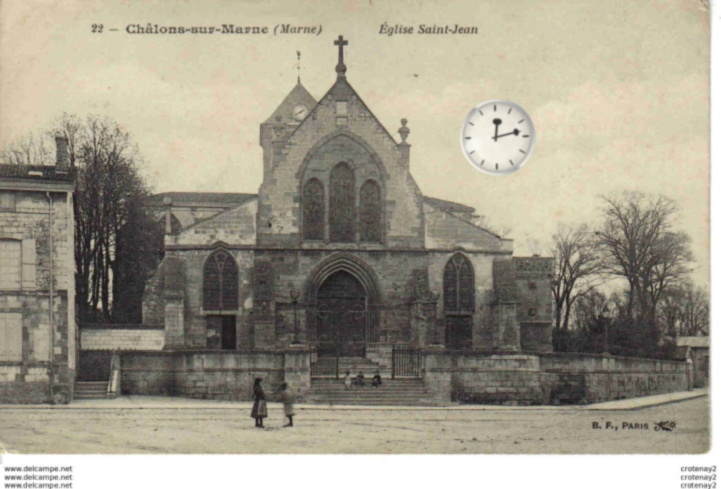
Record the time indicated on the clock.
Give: 12:13
